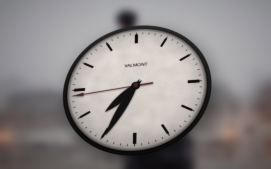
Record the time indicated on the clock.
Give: 7:34:44
